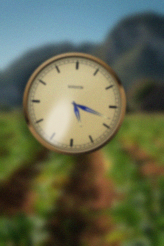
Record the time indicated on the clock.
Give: 5:18
